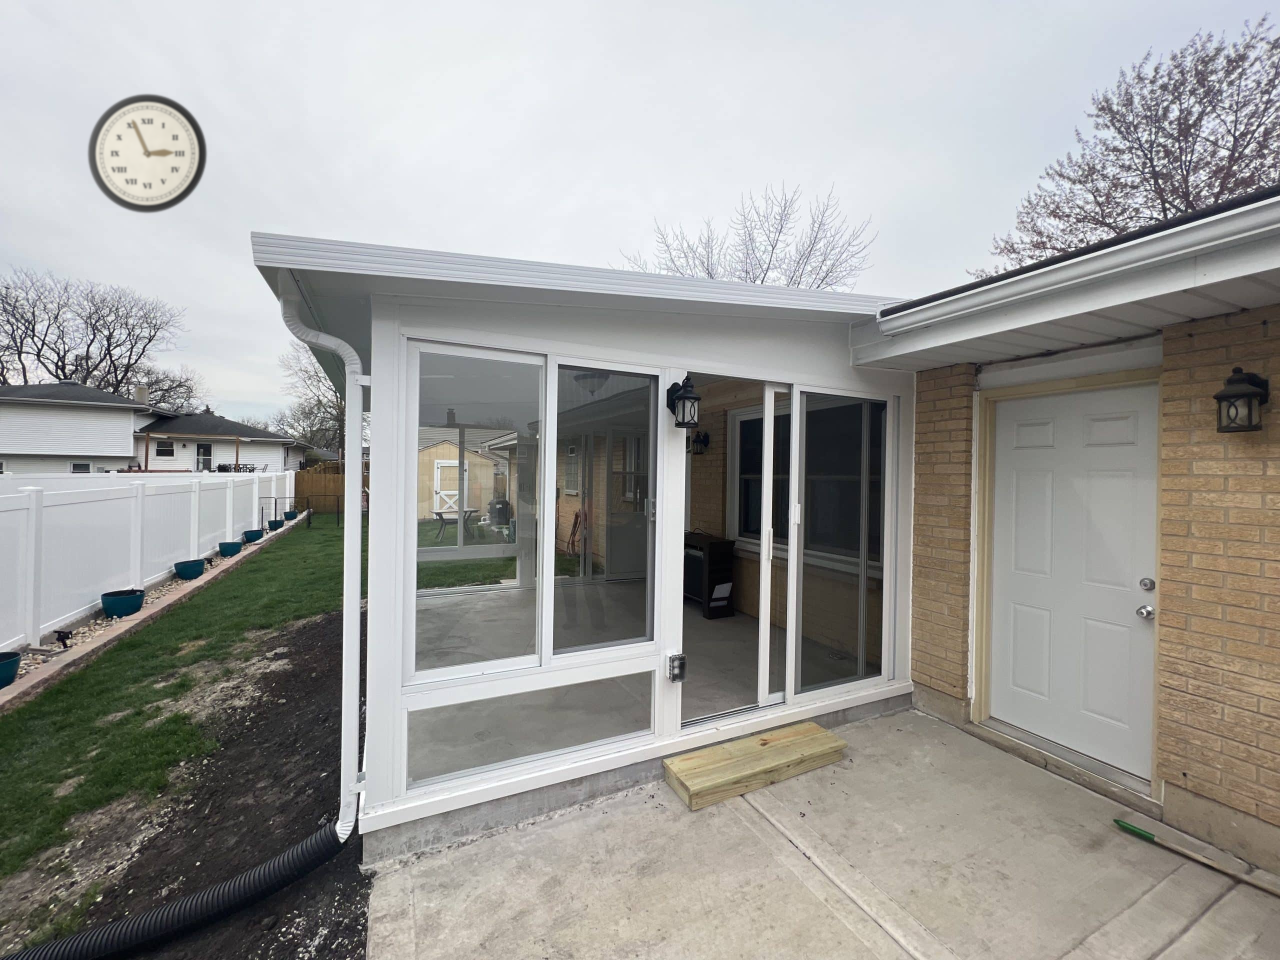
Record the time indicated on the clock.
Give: 2:56
